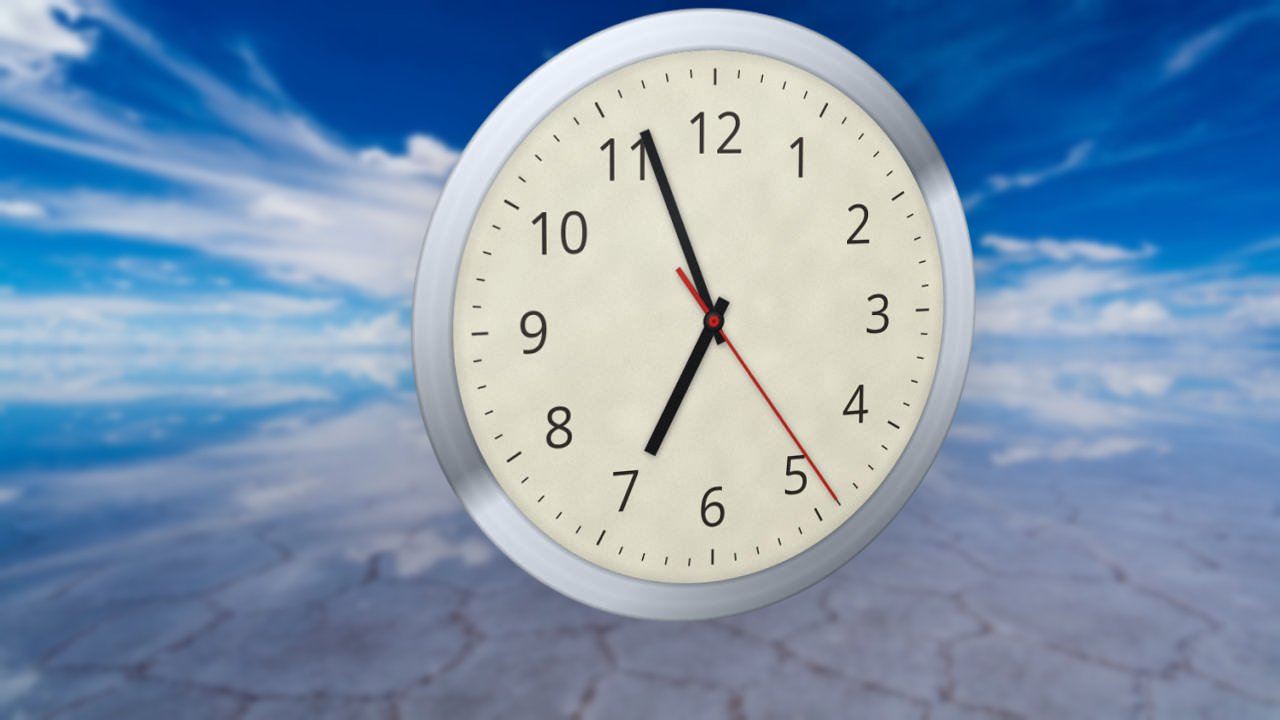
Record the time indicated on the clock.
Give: 6:56:24
